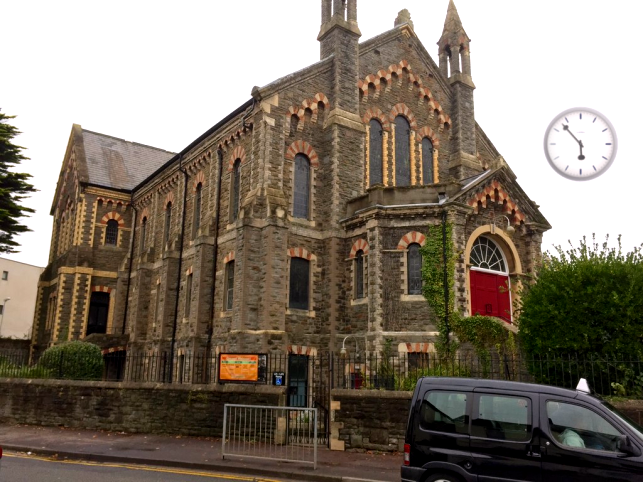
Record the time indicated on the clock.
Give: 5:53
